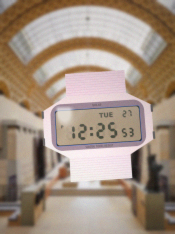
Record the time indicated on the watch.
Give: 12:25:53
